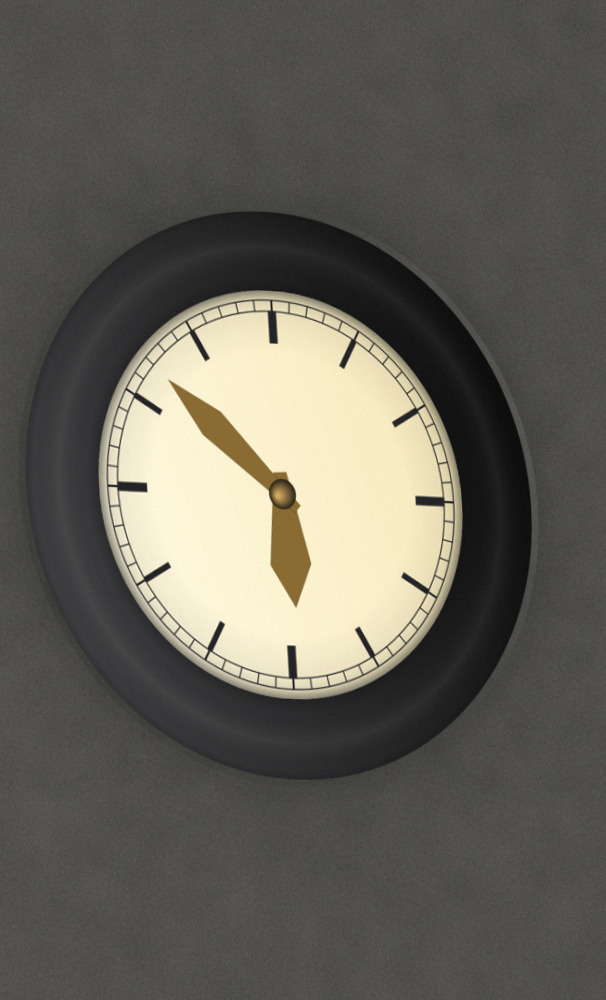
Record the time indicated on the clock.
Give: 5:52
